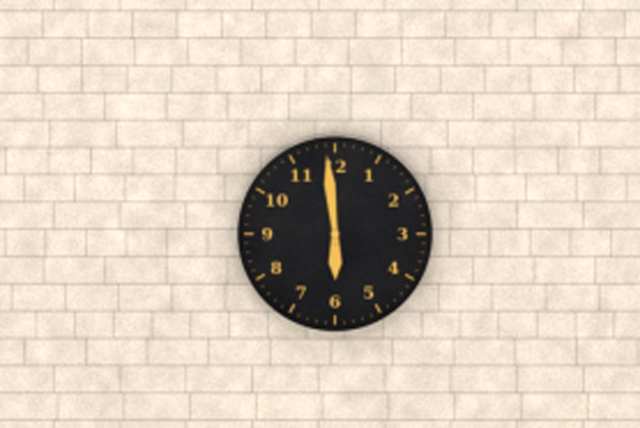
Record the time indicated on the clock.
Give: 5:59
